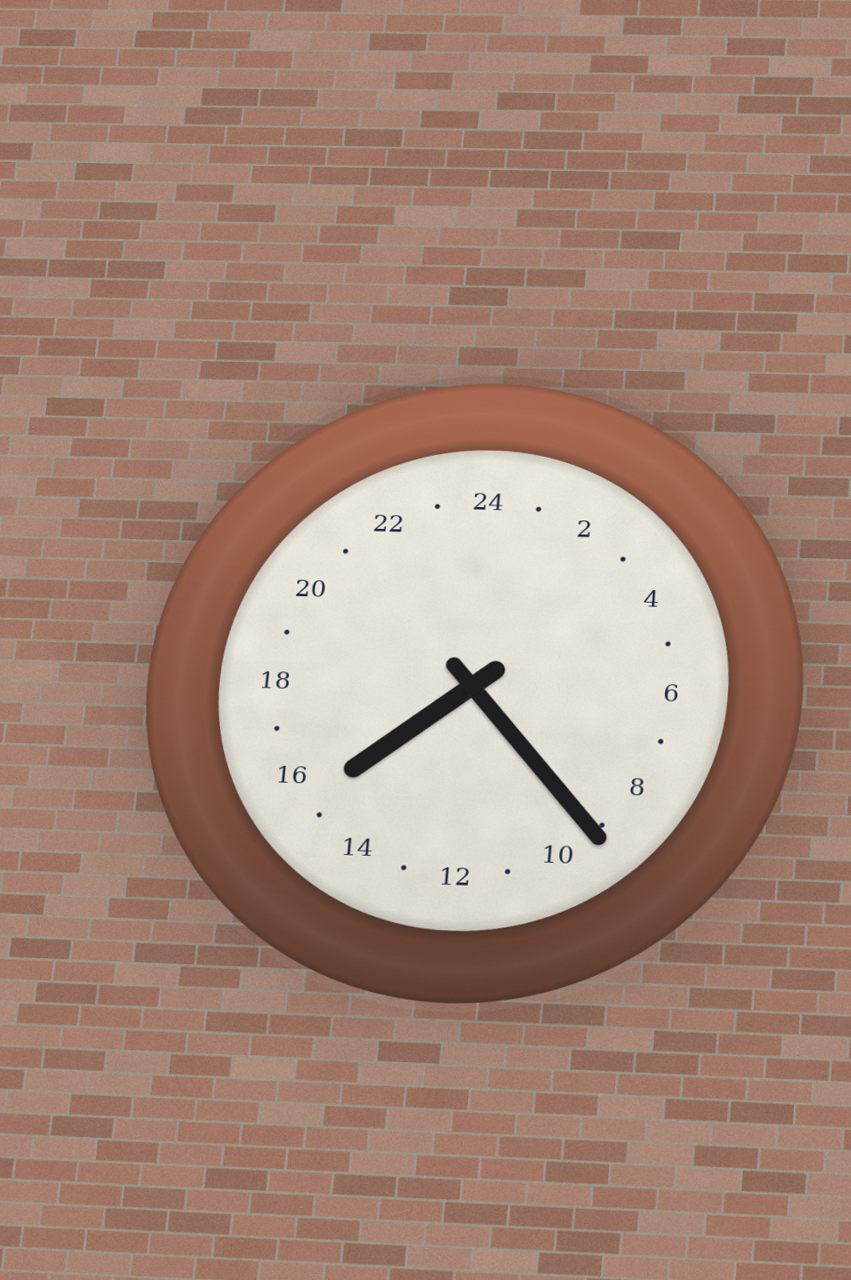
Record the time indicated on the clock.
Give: 15:23
